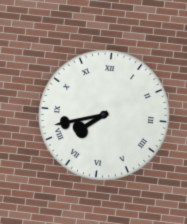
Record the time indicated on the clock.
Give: 7:42
